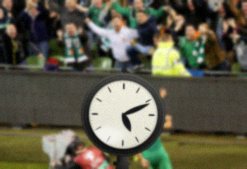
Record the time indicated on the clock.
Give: 5:11
